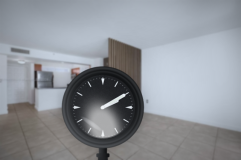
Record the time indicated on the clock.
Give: 2:10
